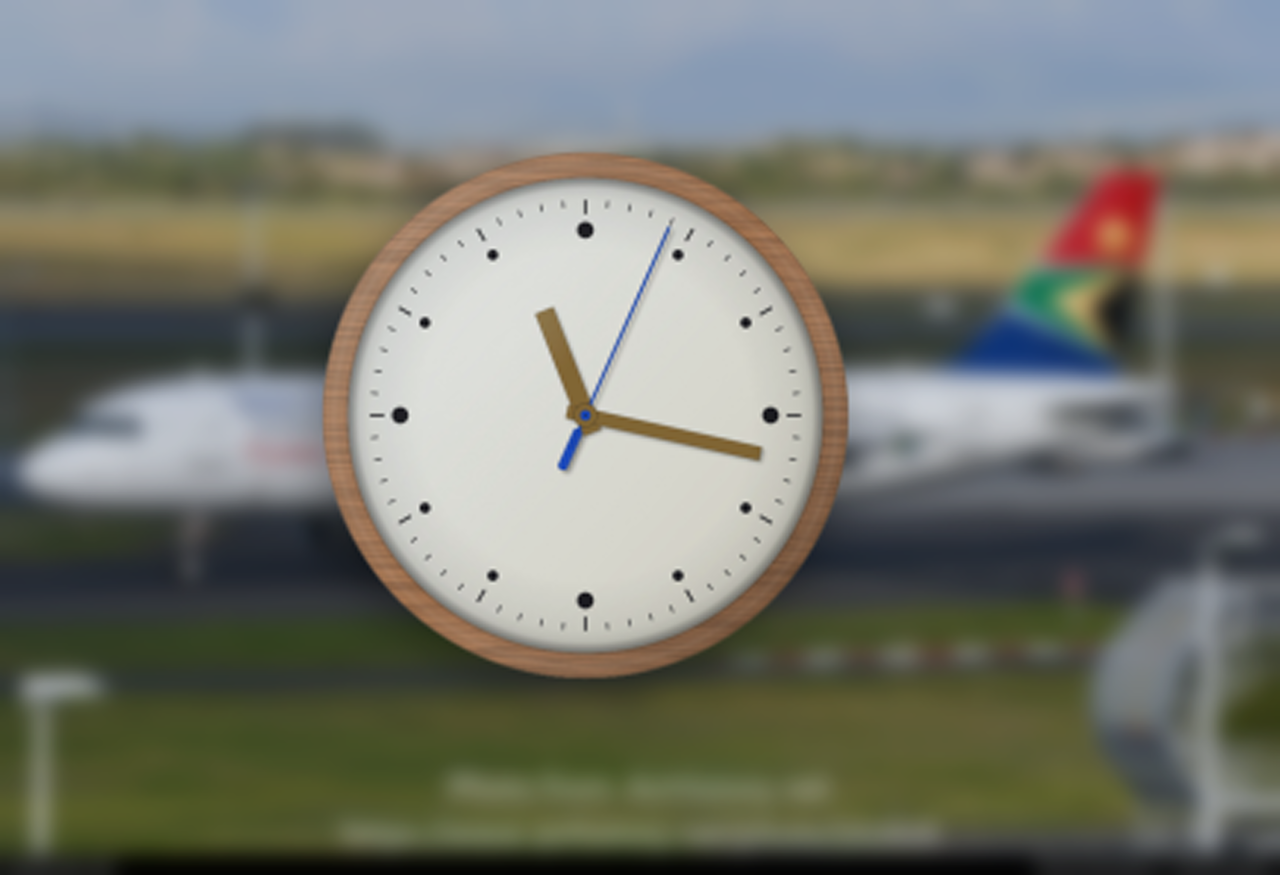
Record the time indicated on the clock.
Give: 11:17:04
